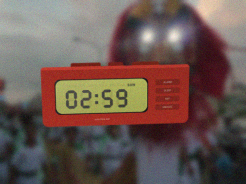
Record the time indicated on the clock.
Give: 2:59
